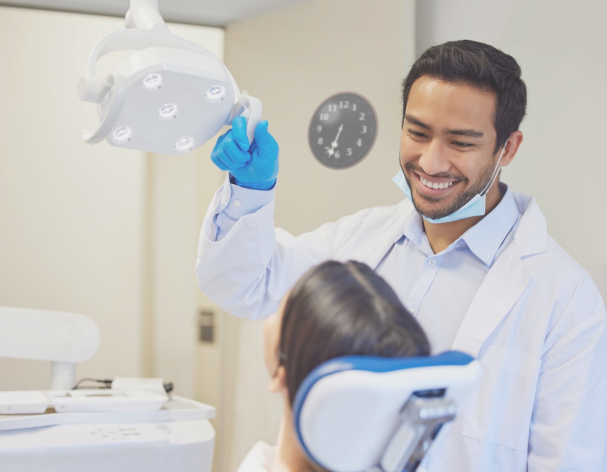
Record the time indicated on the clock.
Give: 6:33
